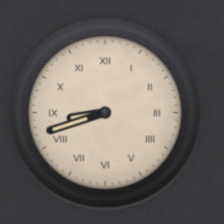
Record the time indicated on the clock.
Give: 8:42
